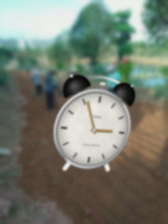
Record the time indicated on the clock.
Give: 2:56
